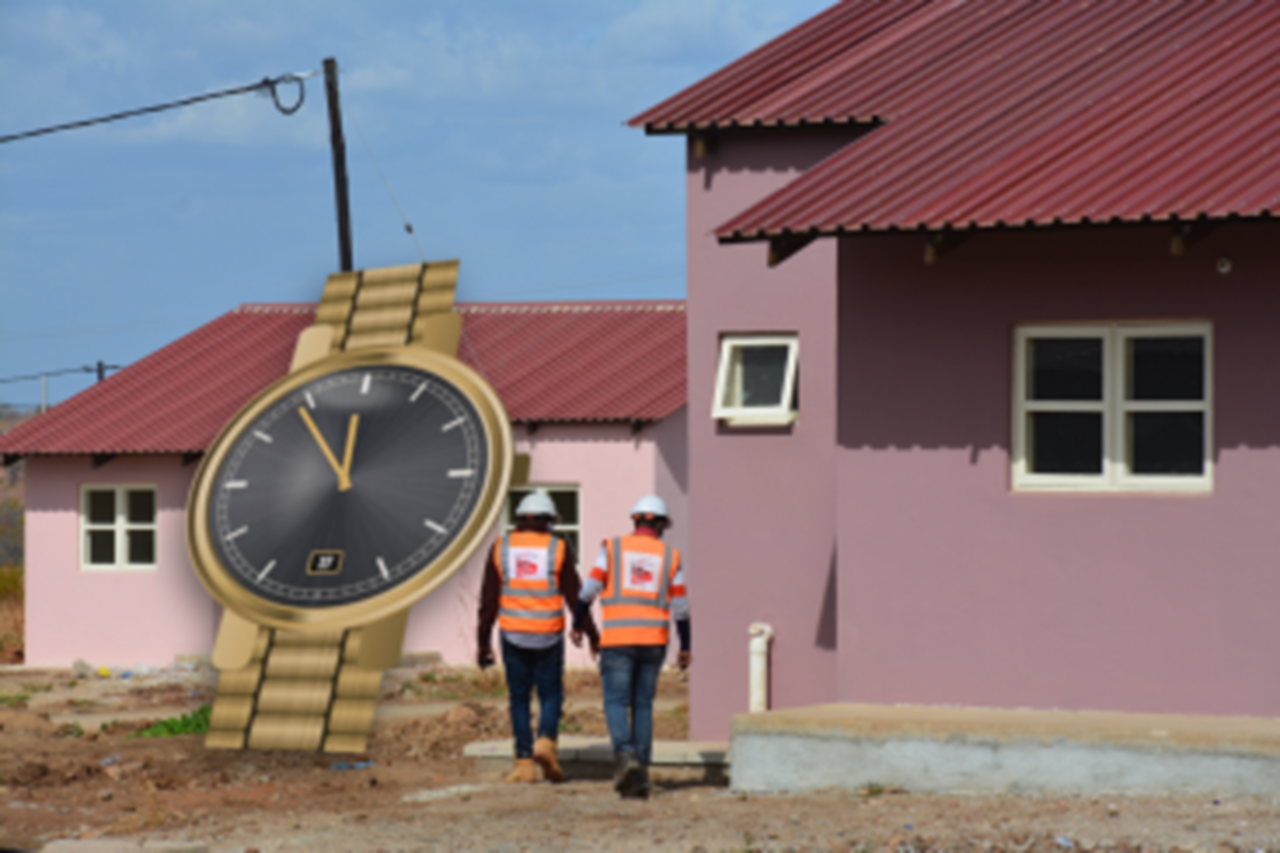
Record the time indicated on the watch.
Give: 11:54
